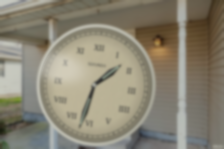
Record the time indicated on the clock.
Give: 1:32
